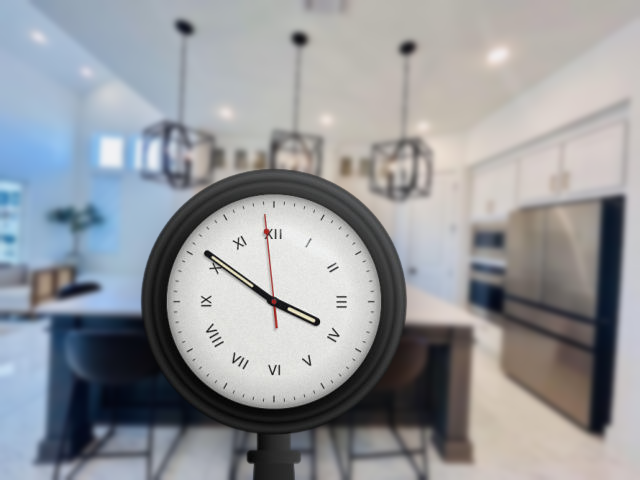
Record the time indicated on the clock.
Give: 3:50:59
